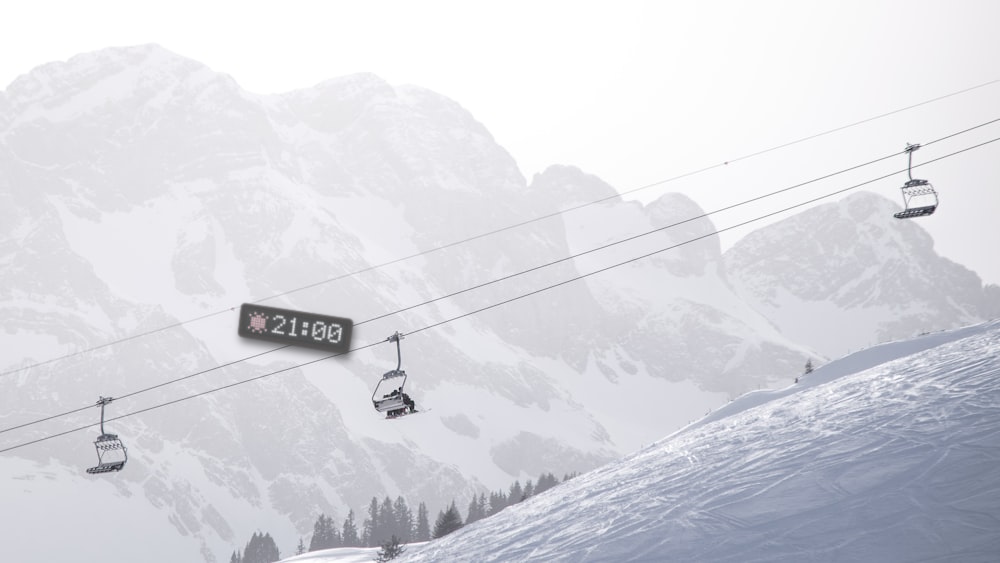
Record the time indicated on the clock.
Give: 21:00
